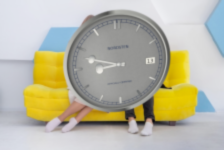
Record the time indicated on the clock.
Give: 8:48
